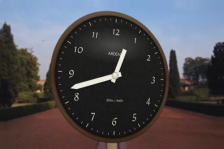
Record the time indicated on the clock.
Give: 12:42
